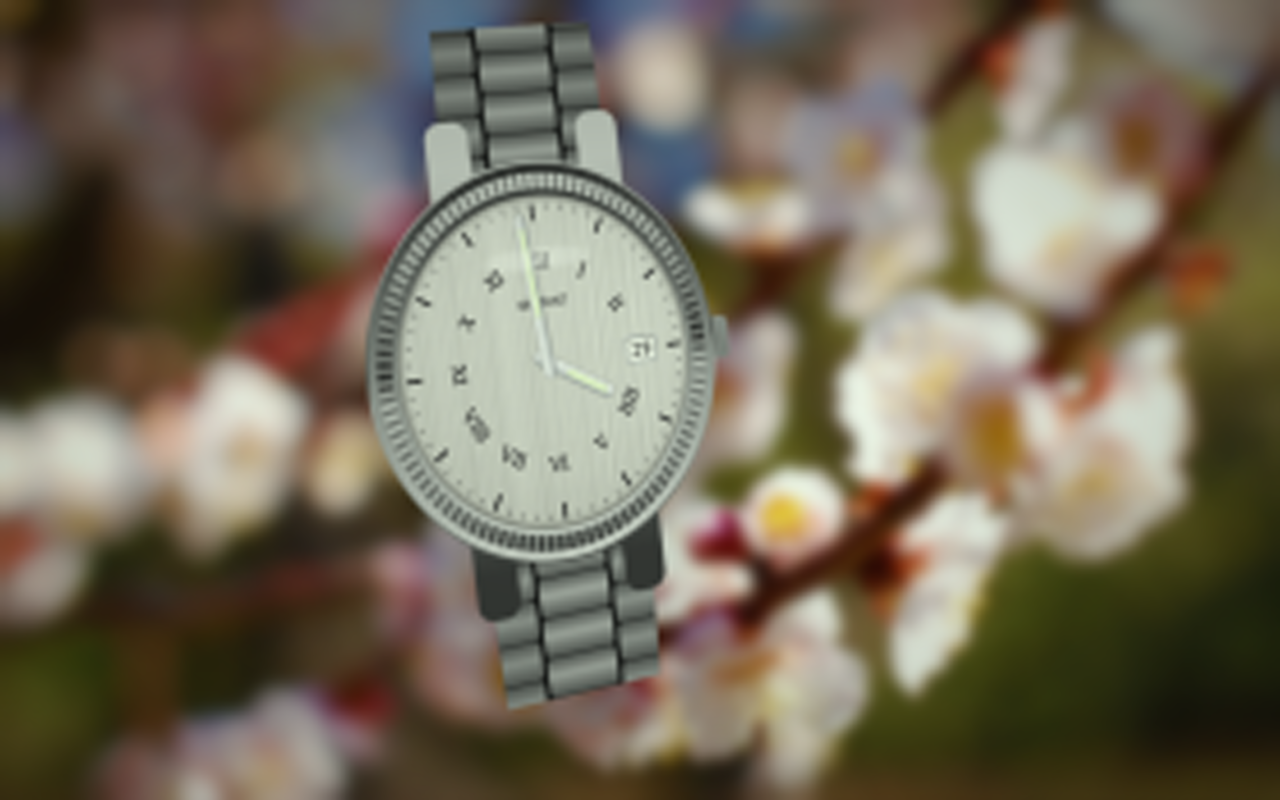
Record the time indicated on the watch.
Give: 3:59
